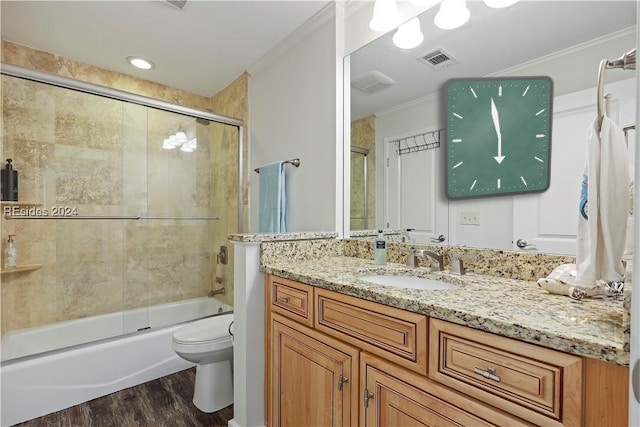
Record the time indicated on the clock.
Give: 5:58
